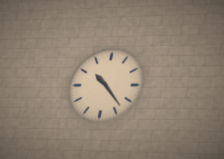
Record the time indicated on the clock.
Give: 10:23
